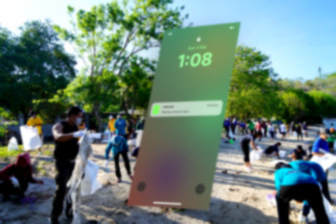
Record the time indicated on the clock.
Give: 1:08
